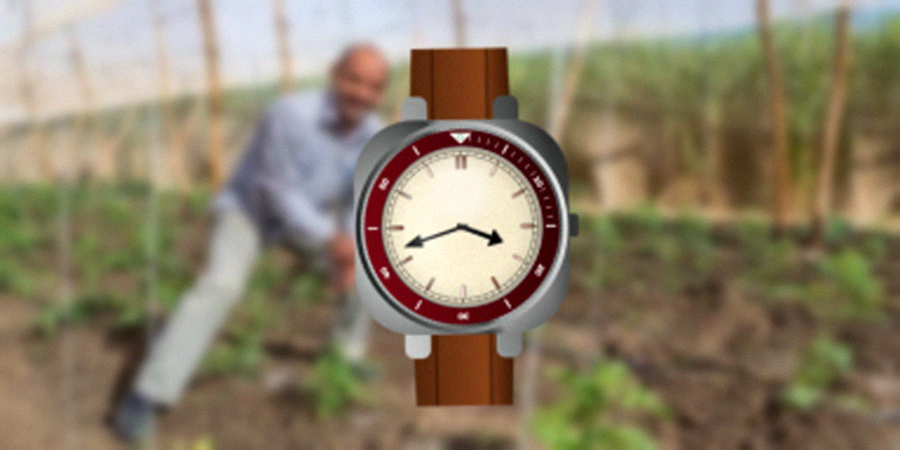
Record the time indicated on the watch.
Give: 3:42
